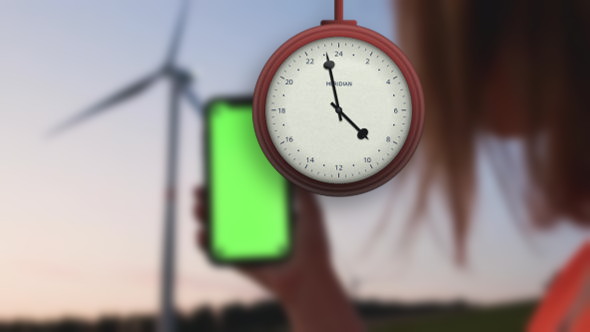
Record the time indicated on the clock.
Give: 8:58
